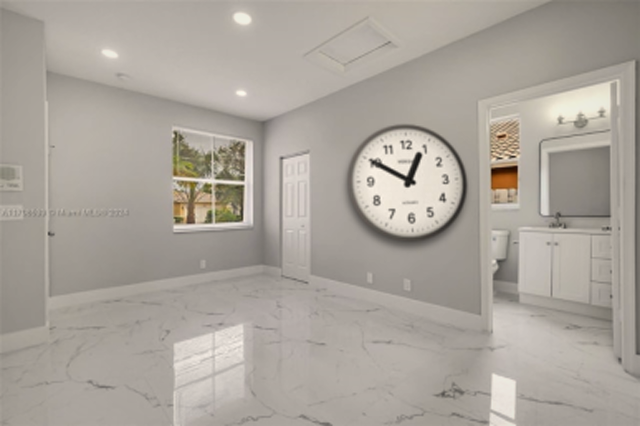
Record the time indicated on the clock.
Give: 12:50
